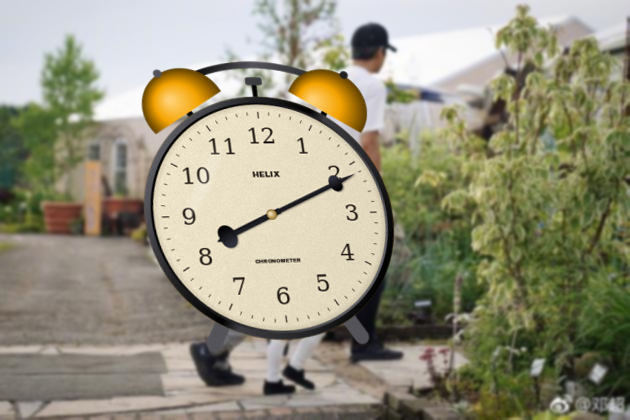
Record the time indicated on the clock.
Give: 8:11
